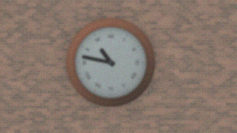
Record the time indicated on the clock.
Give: 10:47
